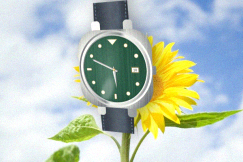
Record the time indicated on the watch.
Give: 5:49
